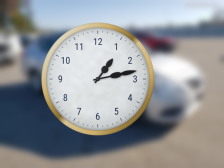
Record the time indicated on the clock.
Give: 1:13
